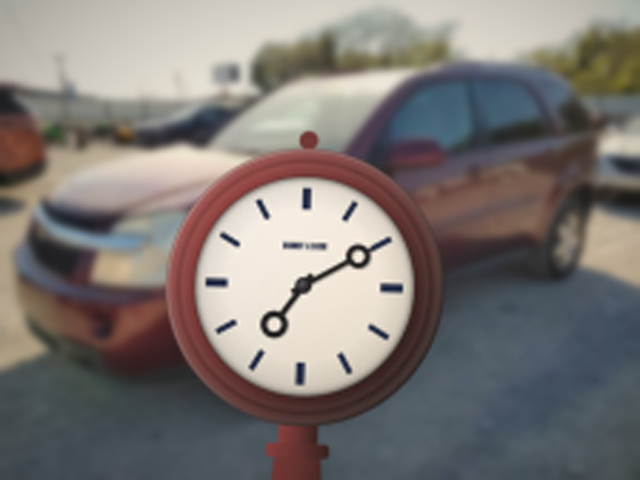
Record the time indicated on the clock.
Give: 7:10
